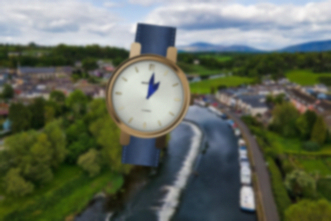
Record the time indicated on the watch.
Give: 1:01
